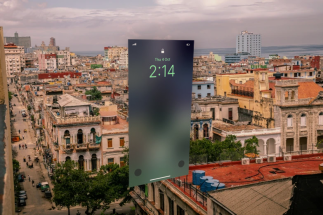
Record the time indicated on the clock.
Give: 2:14
